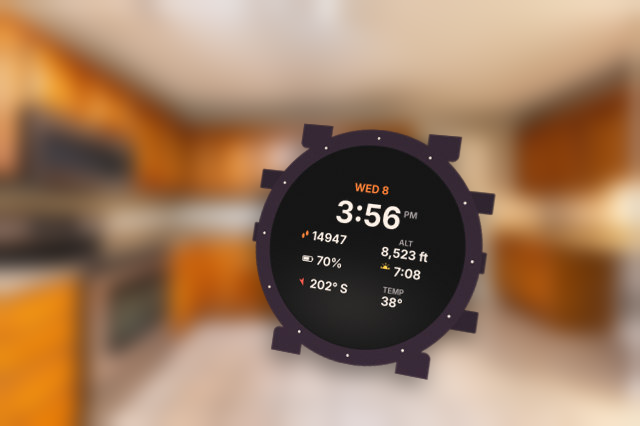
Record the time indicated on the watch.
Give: 3:56
